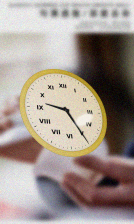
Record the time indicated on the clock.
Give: 9:25
